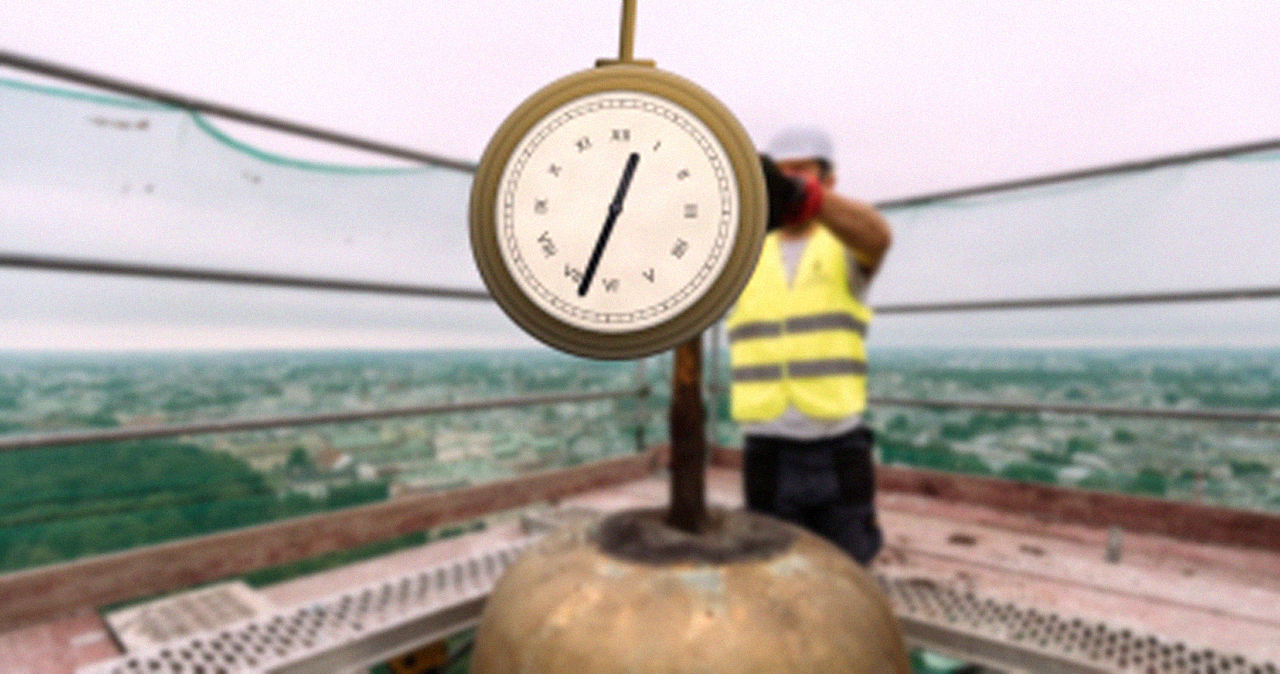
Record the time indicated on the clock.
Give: 12:33
